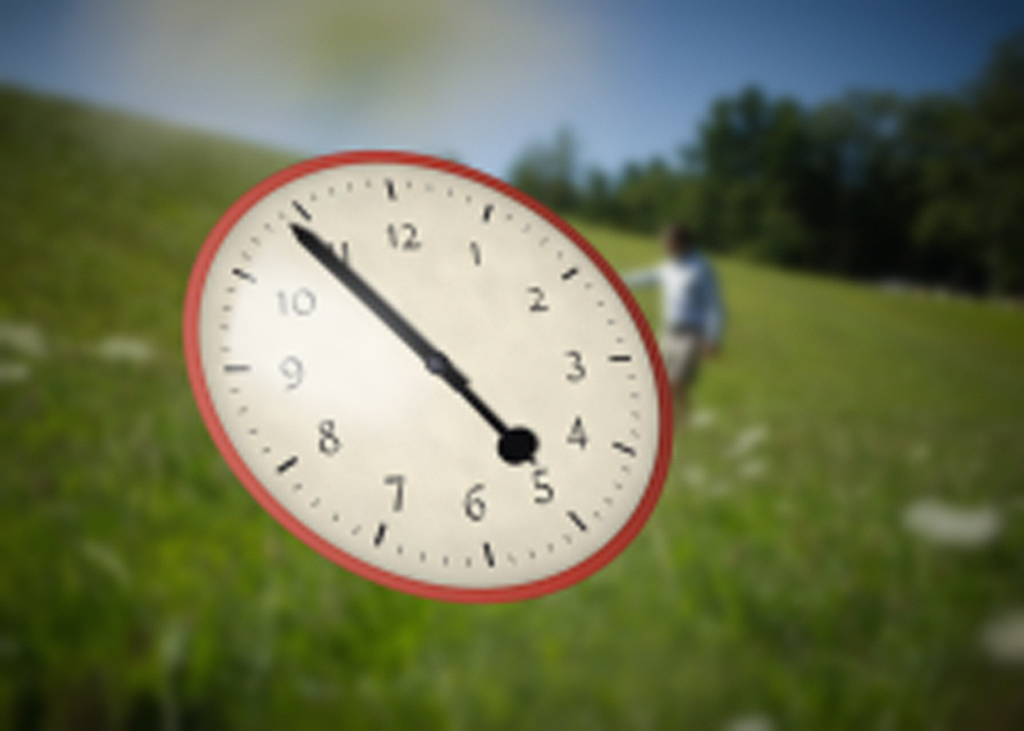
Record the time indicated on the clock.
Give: 4:54
